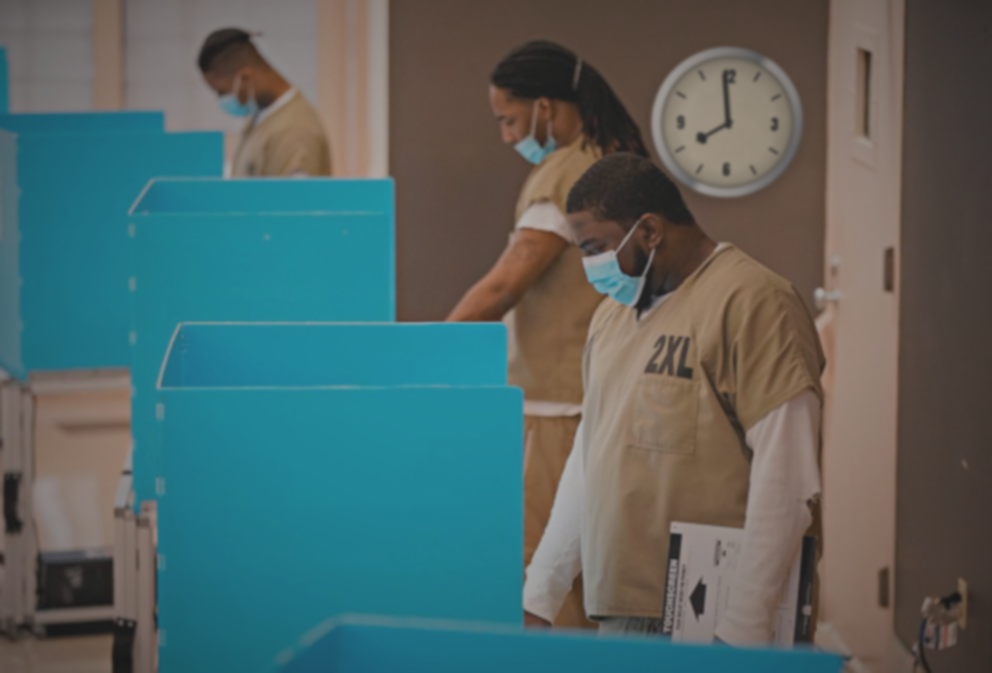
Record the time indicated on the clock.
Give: 7:59
